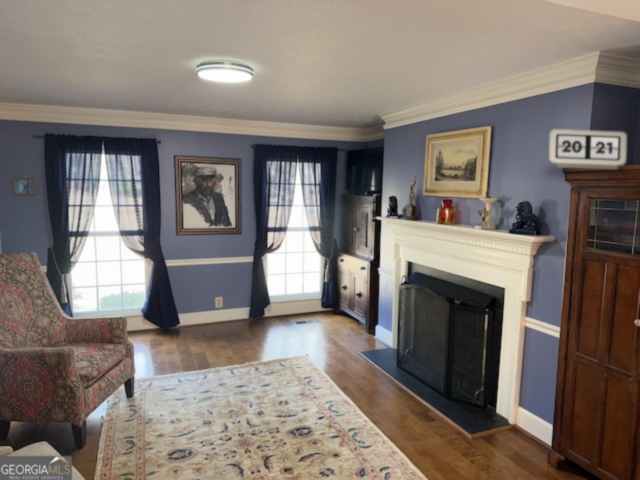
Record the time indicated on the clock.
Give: 20:21
